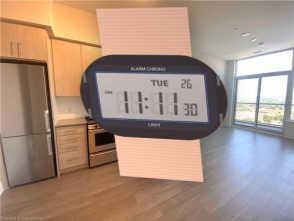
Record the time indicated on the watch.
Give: 11:11:30
